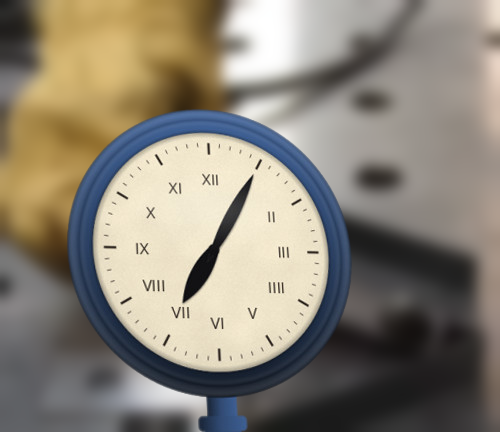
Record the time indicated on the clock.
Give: 7:05
